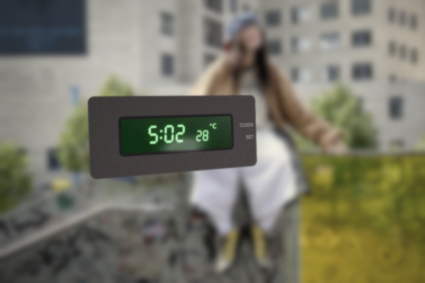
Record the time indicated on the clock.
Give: 5:02
